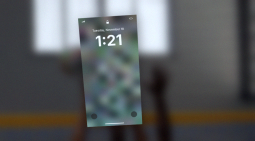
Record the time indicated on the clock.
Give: 1:21
